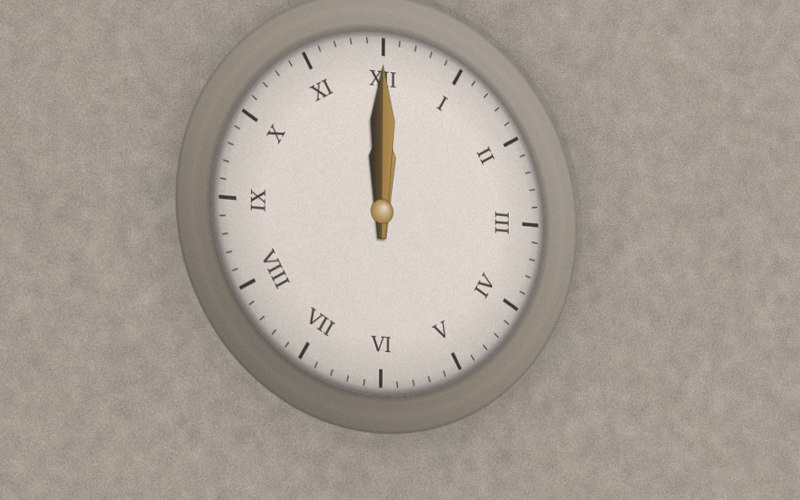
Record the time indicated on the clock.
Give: 12:00
